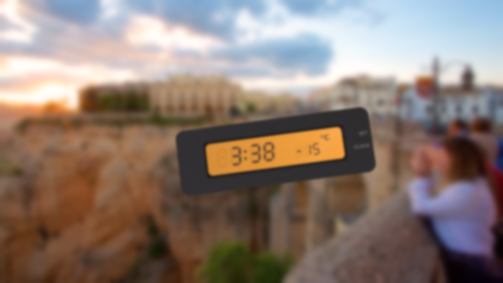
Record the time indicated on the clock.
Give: 3:38
